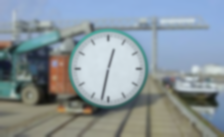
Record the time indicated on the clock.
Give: 12:32
